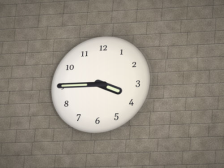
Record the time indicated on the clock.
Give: 3:45
